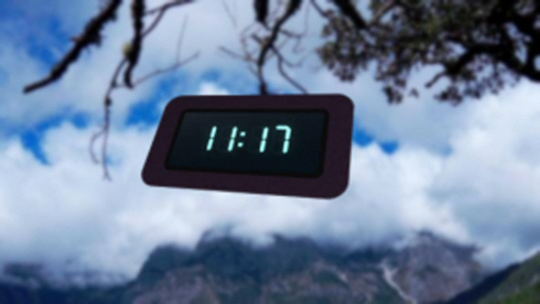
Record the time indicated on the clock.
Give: 11:17
